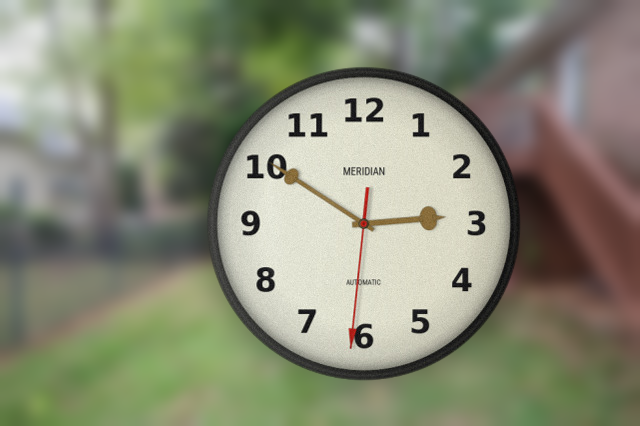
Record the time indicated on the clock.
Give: 2:50:31
